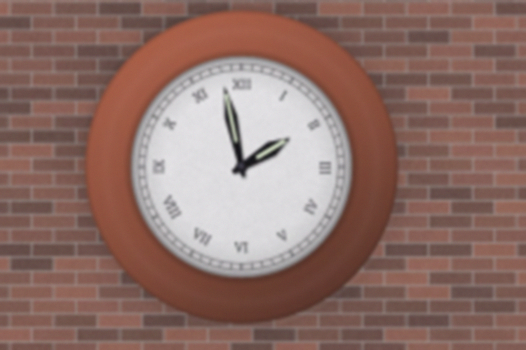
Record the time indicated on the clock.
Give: 1:58
